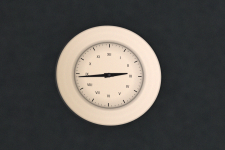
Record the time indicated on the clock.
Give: 2:44
